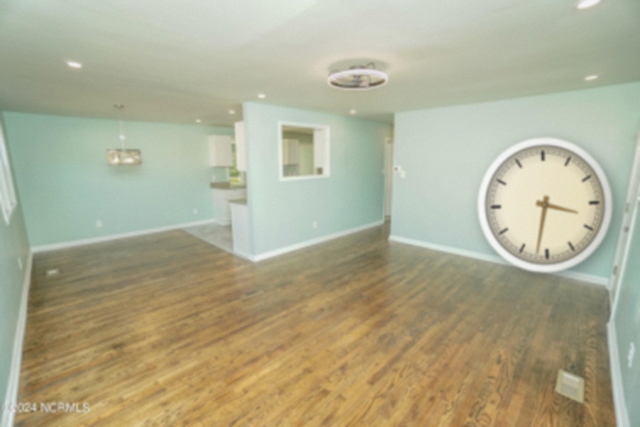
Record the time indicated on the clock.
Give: 3:32
